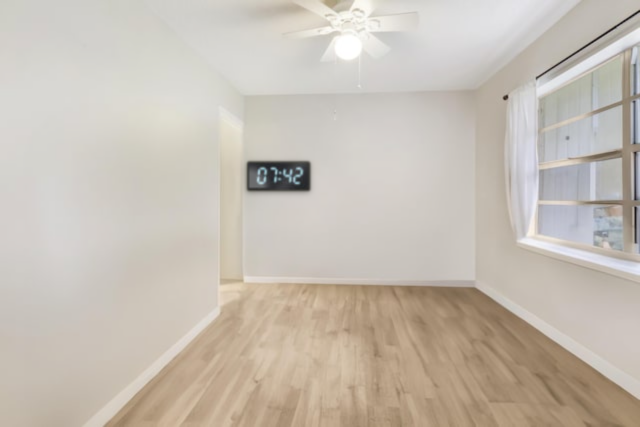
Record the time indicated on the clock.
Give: 7:42
